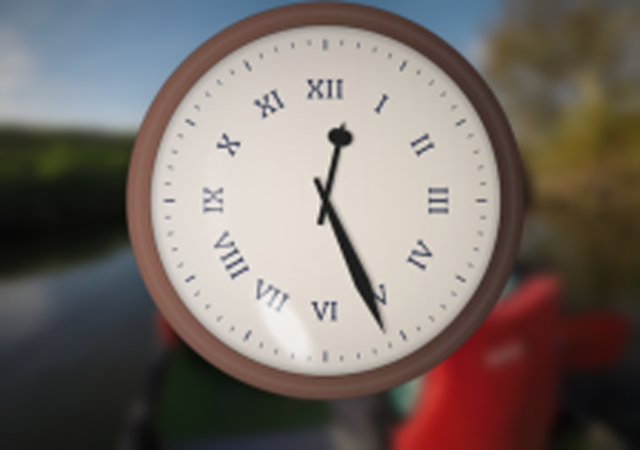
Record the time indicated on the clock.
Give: 12:26
